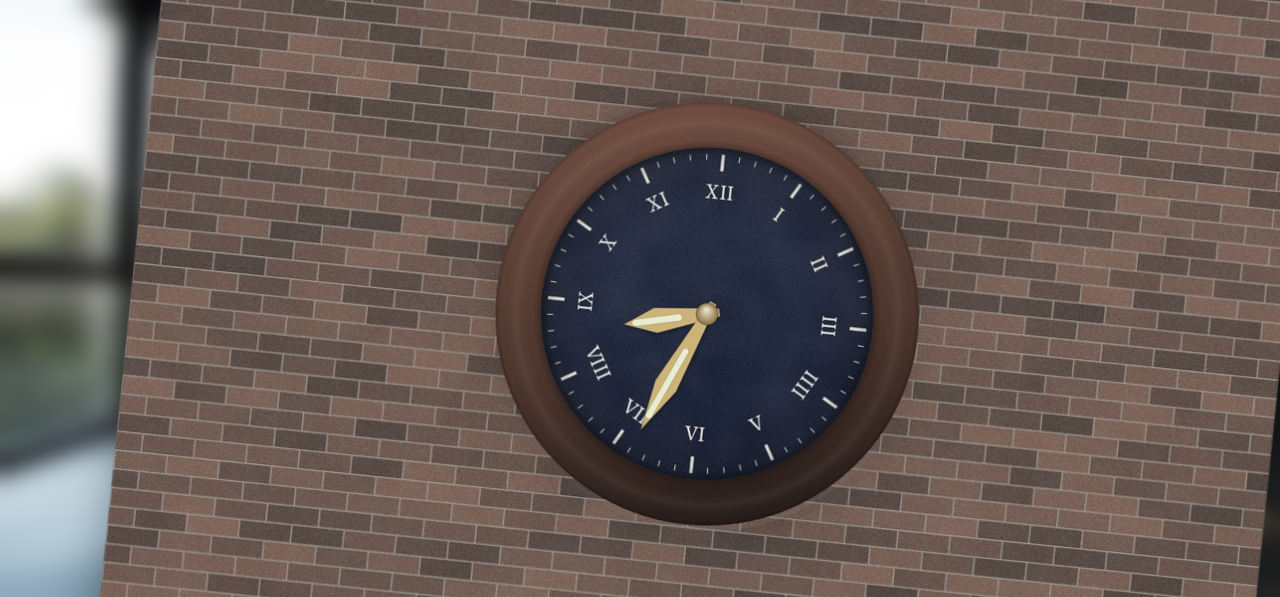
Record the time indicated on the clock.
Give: 8:34
